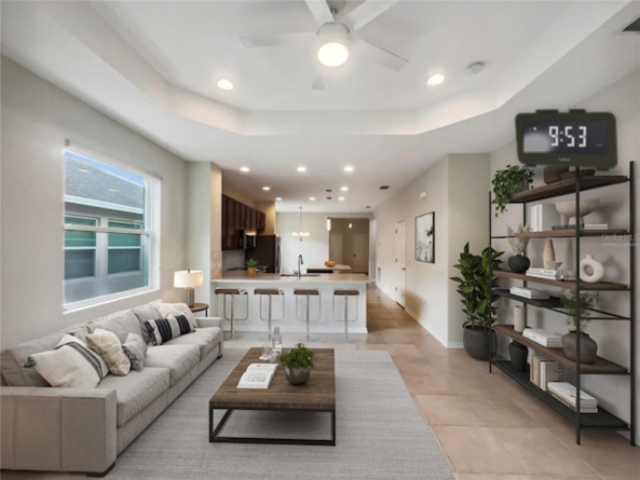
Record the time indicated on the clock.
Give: 9:53
